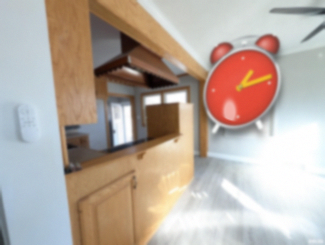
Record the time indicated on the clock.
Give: 1:13
